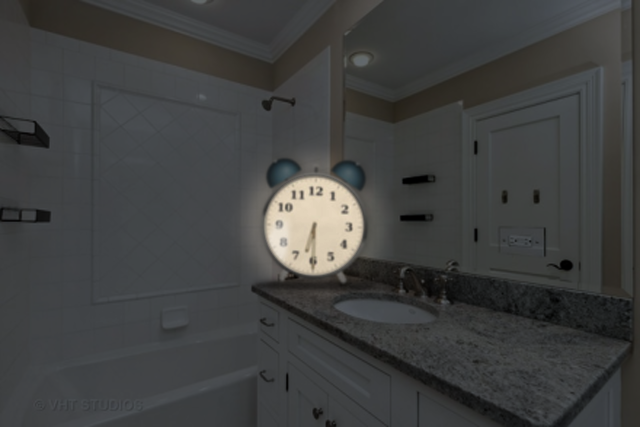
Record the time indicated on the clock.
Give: 6:30
